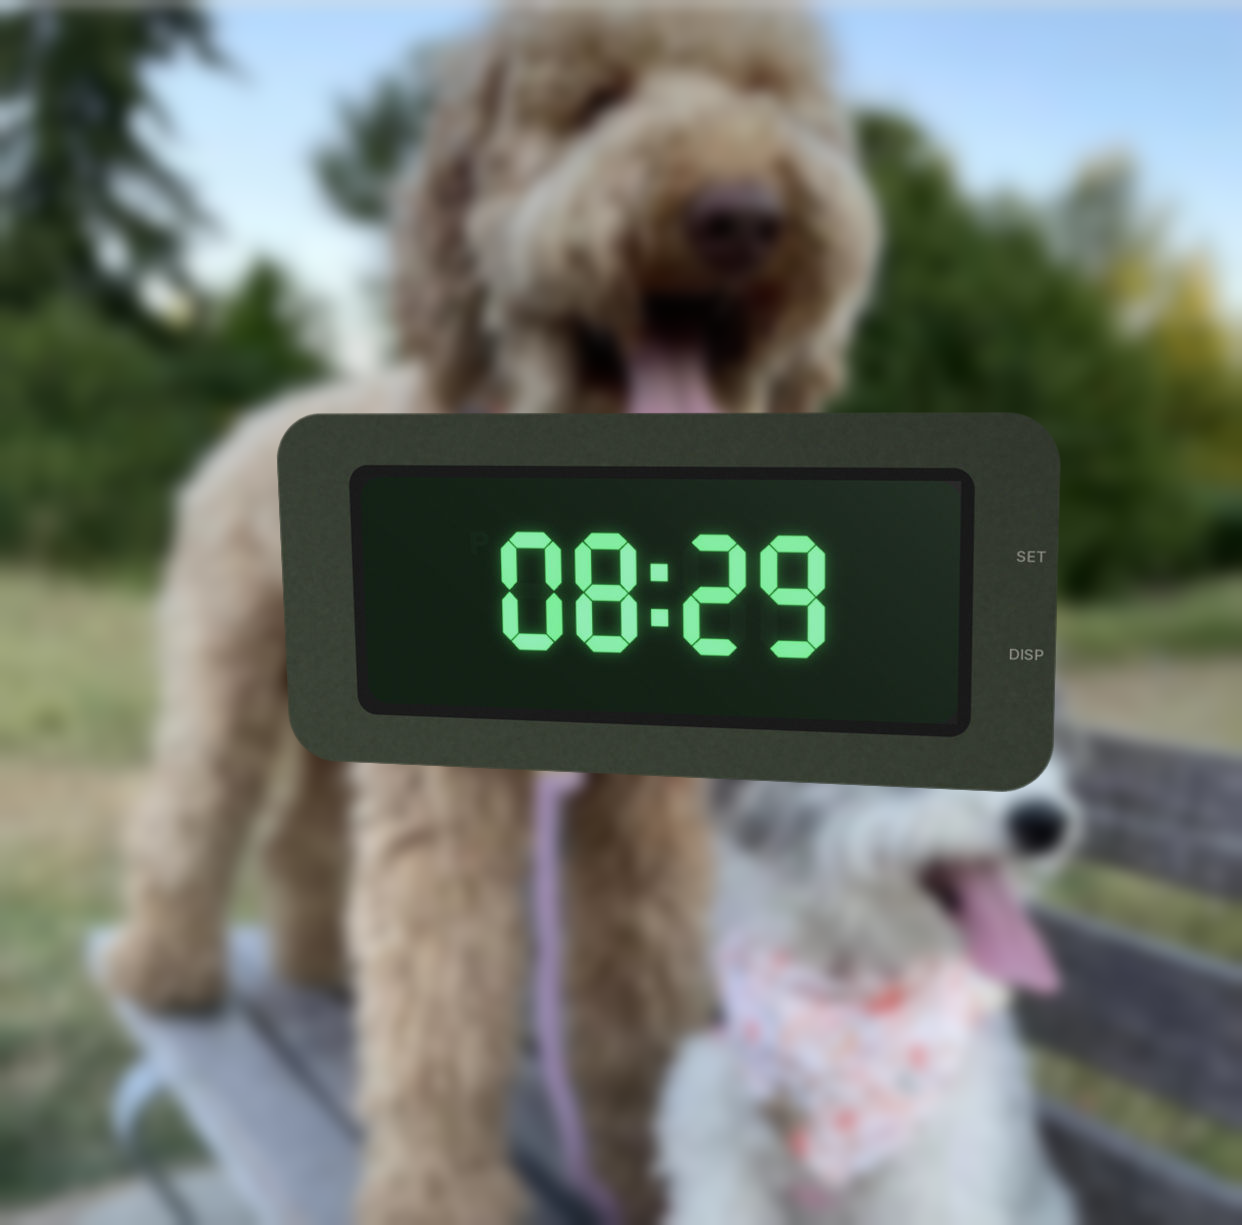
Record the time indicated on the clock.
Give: 8:29
